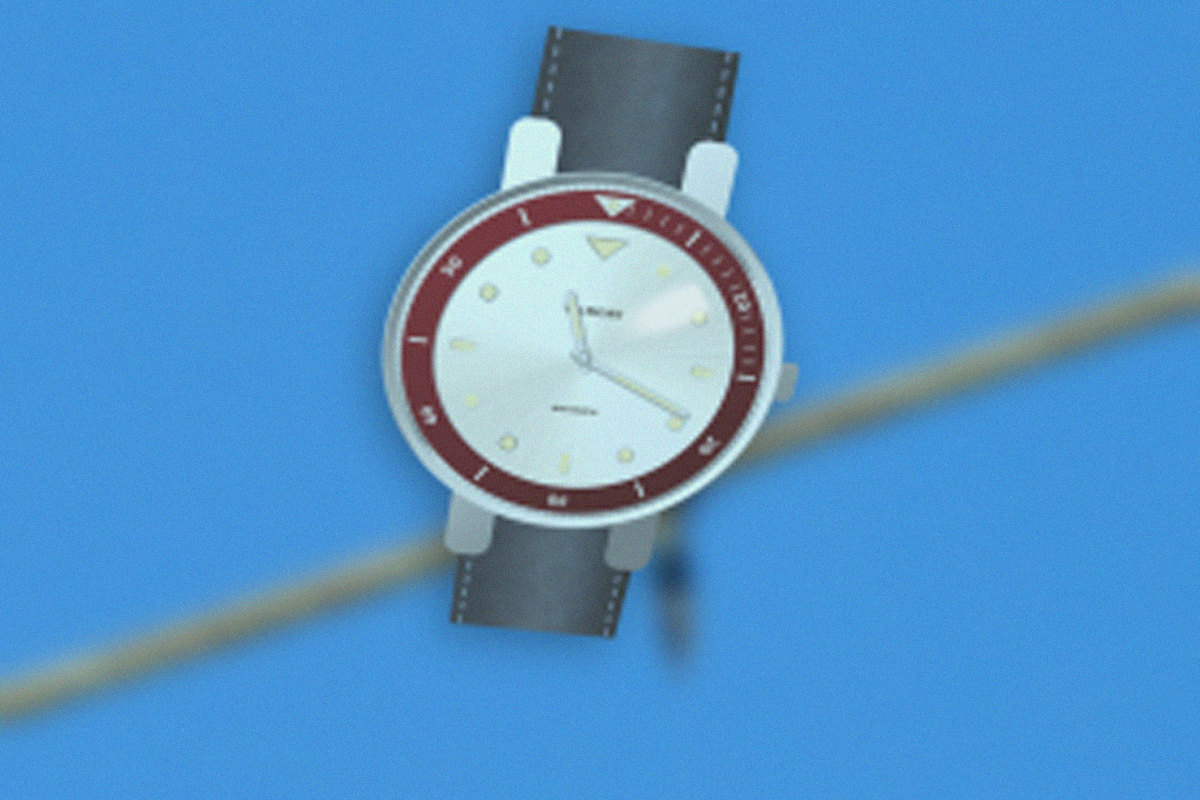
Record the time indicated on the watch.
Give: 11:19
